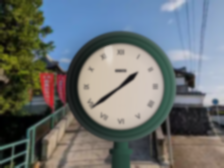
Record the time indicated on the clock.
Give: 1:39
